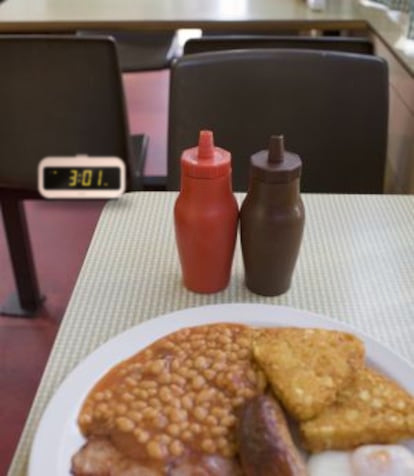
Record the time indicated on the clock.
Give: 3:01
